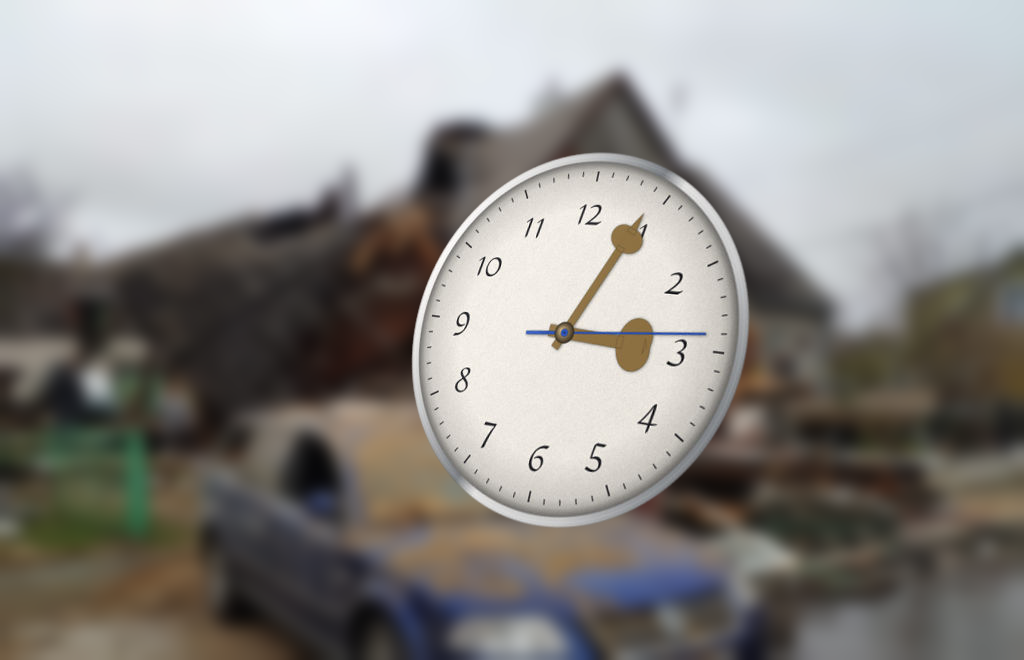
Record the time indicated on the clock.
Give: 3:04:14
